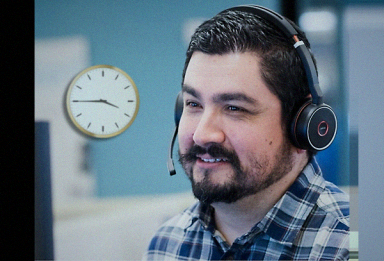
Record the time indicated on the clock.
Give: 3:45
